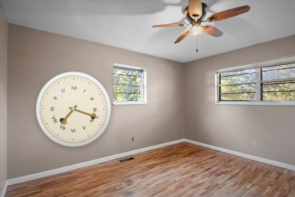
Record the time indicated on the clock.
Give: 7:18
